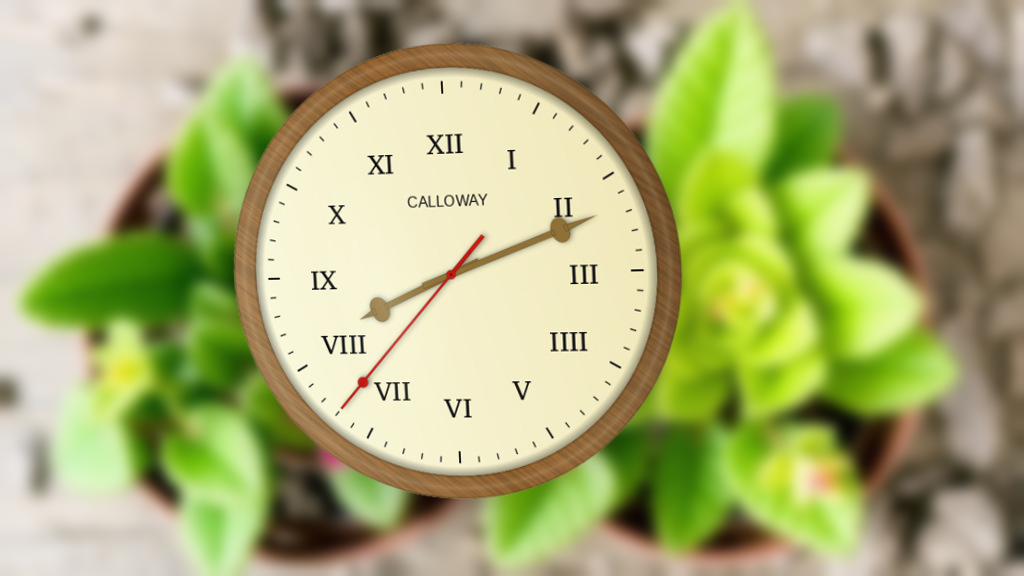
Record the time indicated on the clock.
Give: 8:11:37
